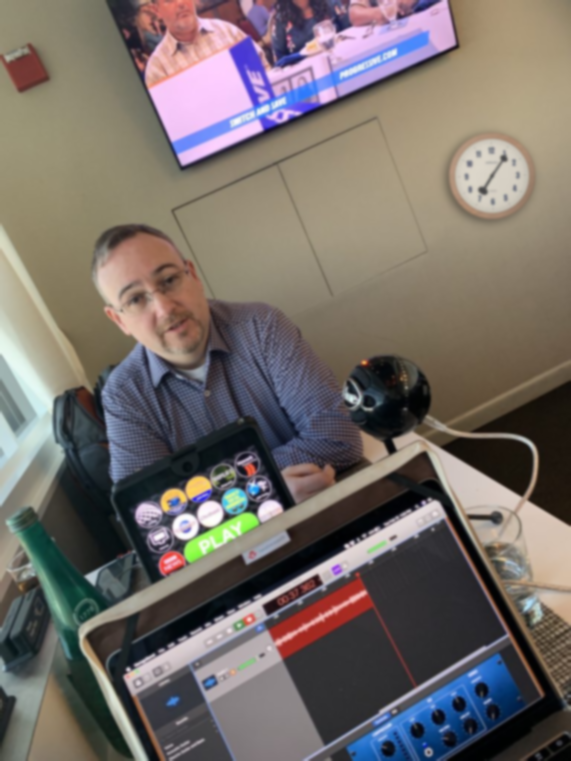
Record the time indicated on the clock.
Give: 7:06
